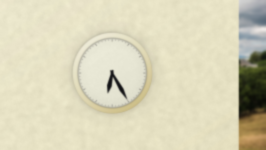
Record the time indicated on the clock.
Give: 6:25
